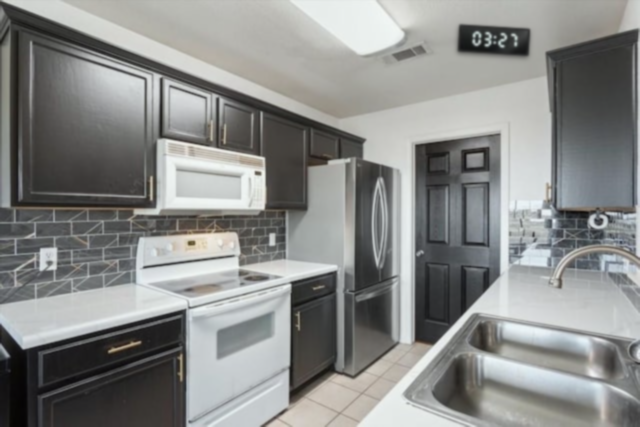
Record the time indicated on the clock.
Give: 3:27
